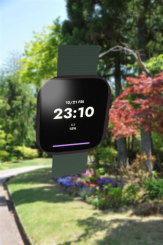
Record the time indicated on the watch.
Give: 23:10
